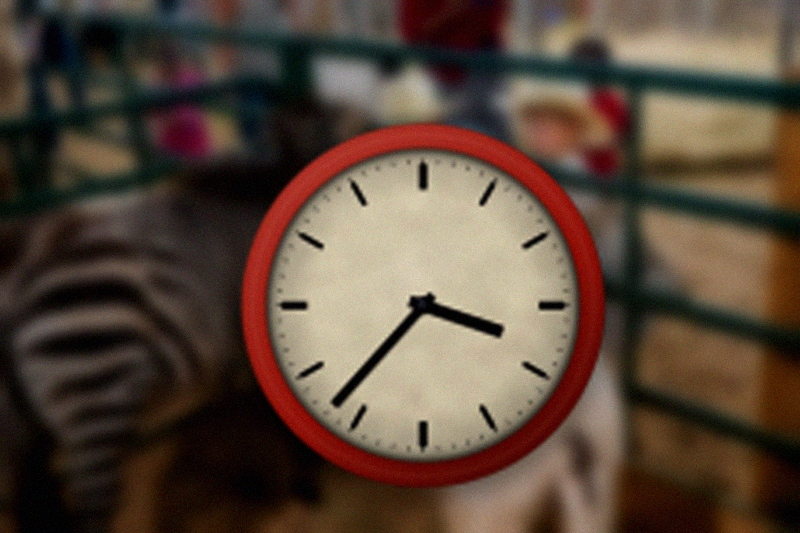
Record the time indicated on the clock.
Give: 3:37
